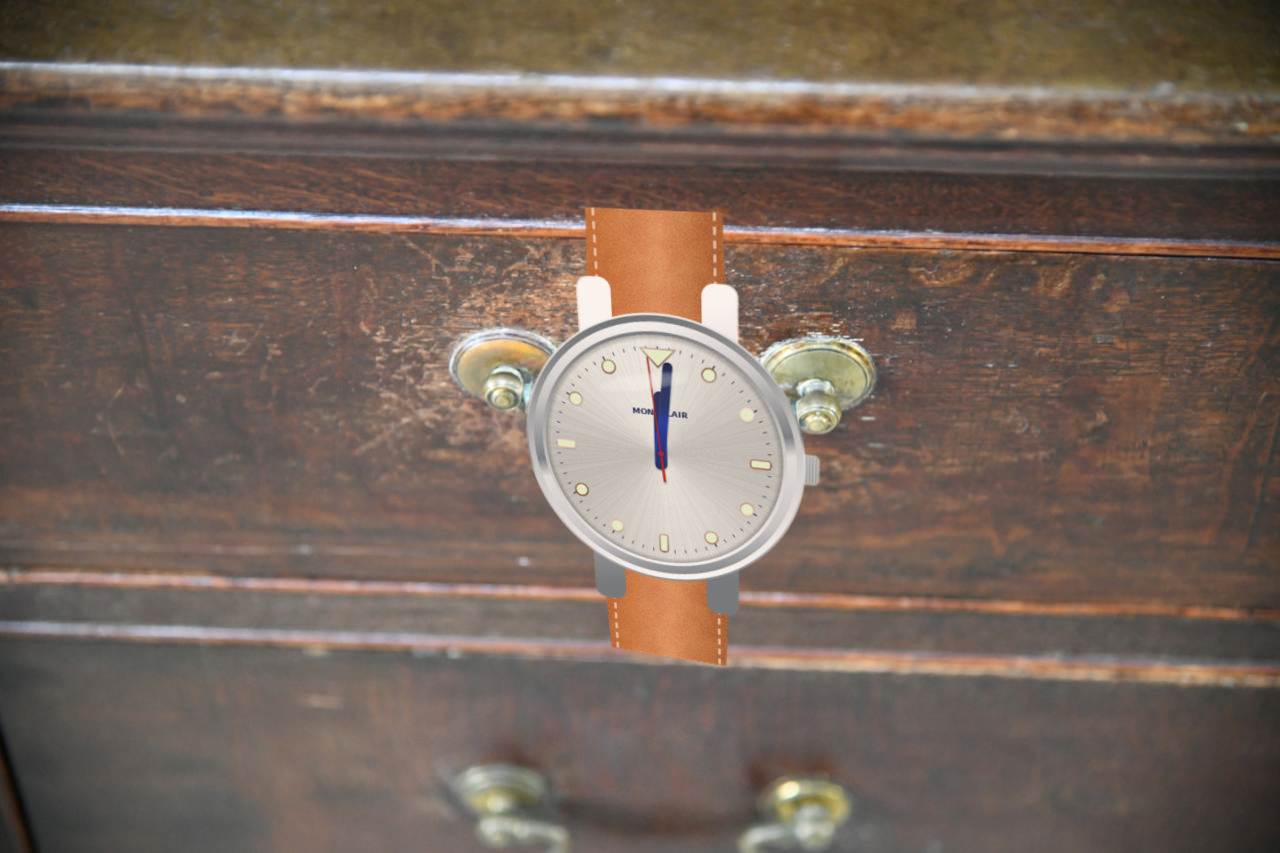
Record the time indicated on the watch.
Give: 12:00:59
